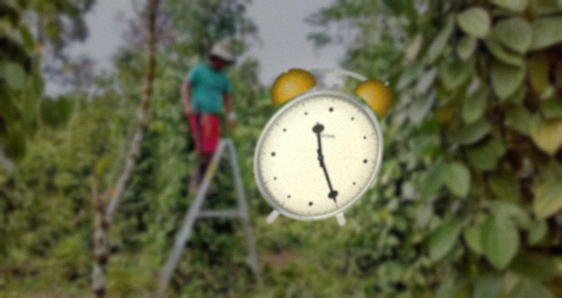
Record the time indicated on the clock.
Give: 11:25
